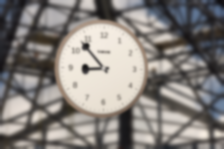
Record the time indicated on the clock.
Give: 8:53
